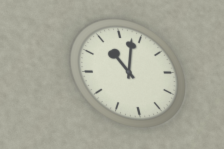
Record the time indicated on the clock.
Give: 11:03
